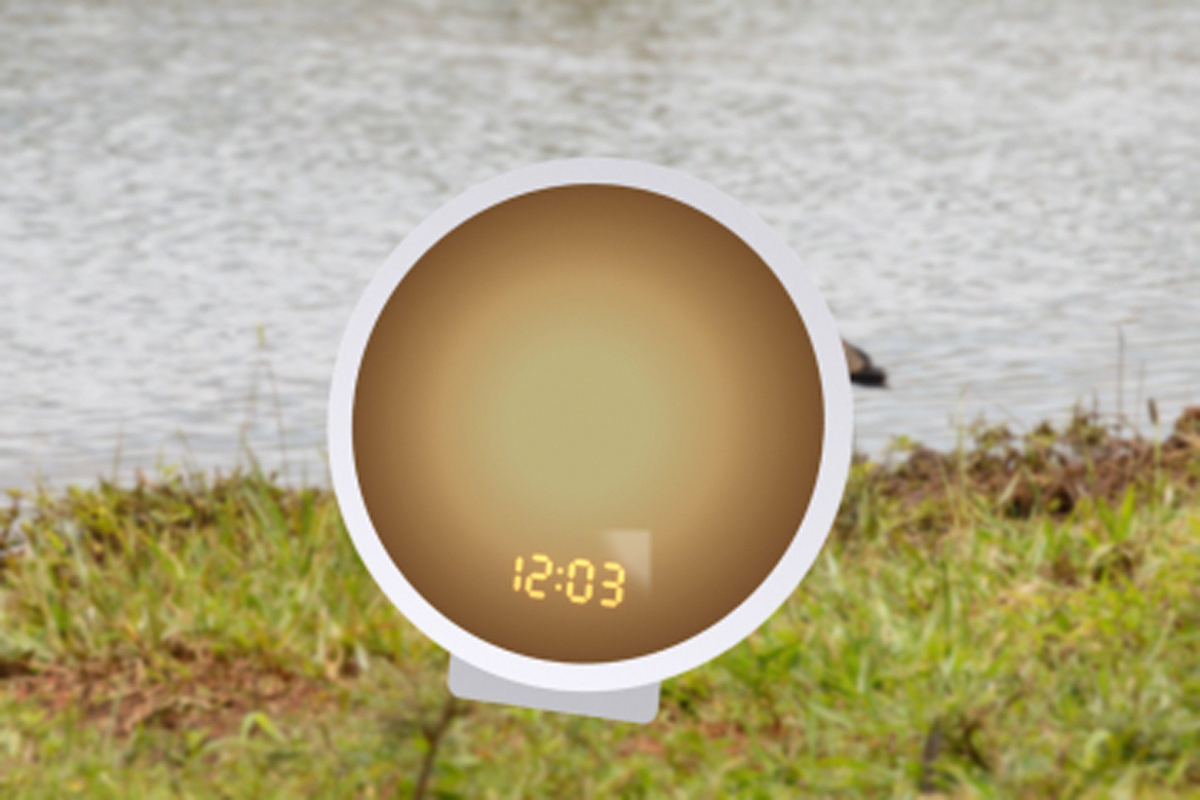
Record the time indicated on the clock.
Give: 12:03
